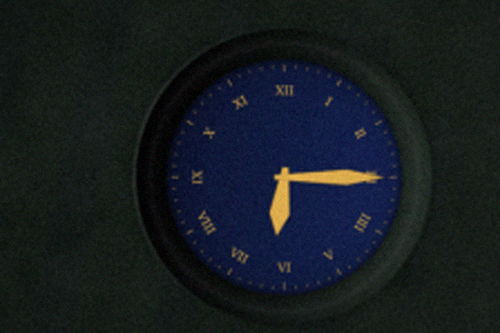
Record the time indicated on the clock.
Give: 6:15
